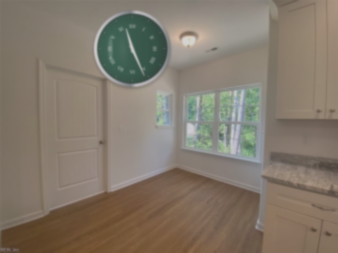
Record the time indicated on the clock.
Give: 11:26
